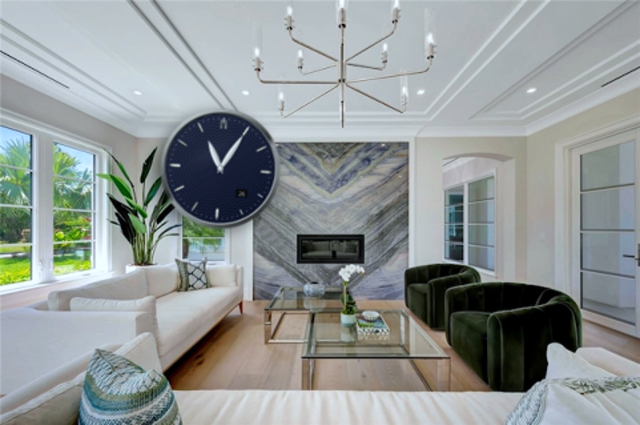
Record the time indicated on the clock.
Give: 11:05
